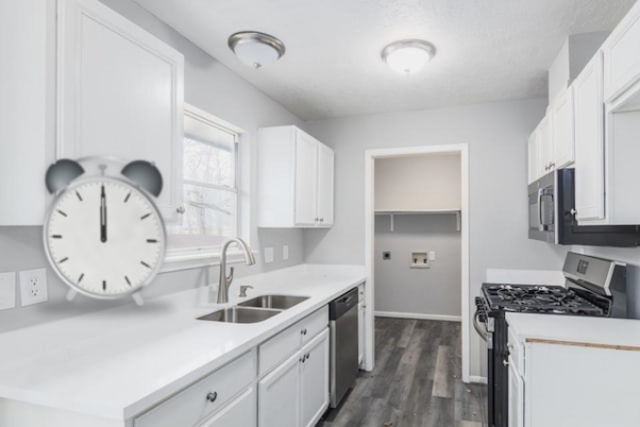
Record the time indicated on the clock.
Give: 12:00
